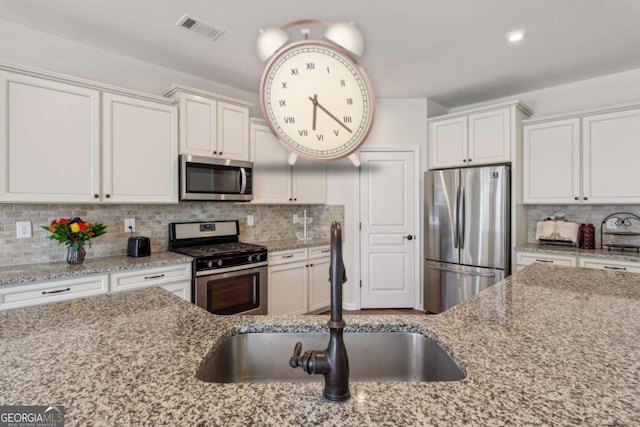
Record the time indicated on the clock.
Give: 6:22
